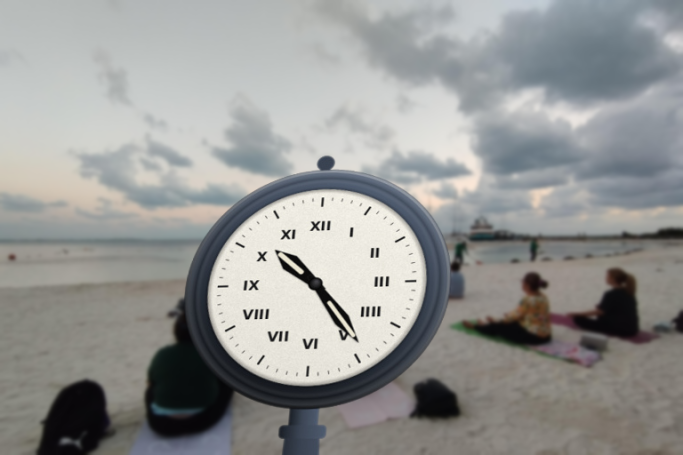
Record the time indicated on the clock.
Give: 10:24
